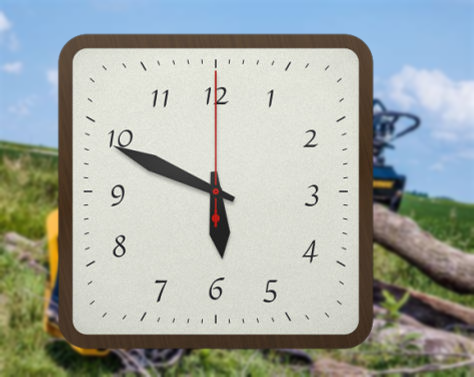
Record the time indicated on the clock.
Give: 5:49:00
